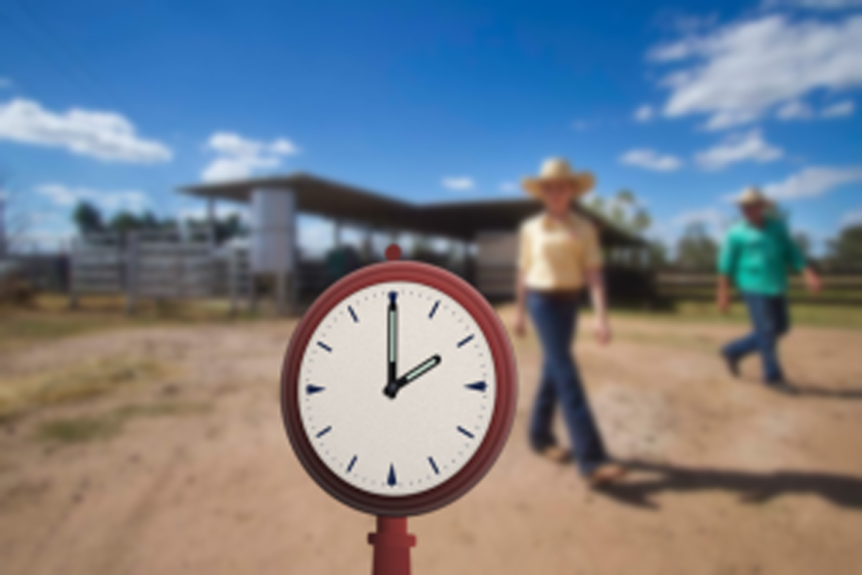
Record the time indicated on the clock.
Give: 2:00
